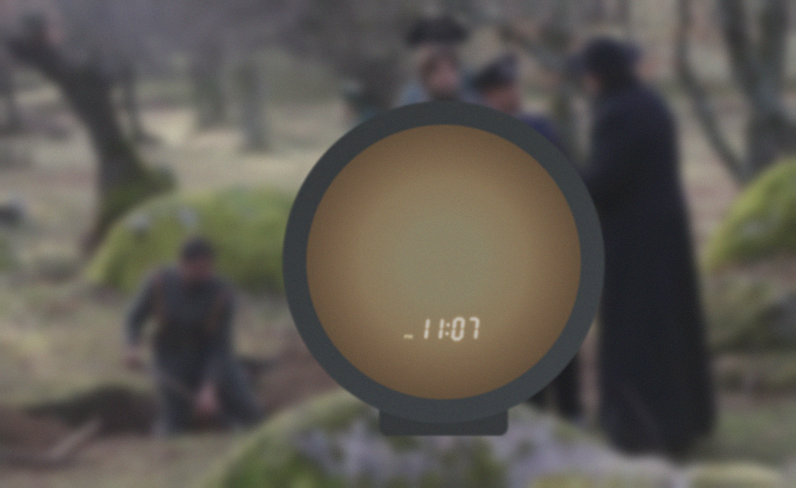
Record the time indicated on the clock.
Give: 11:07
